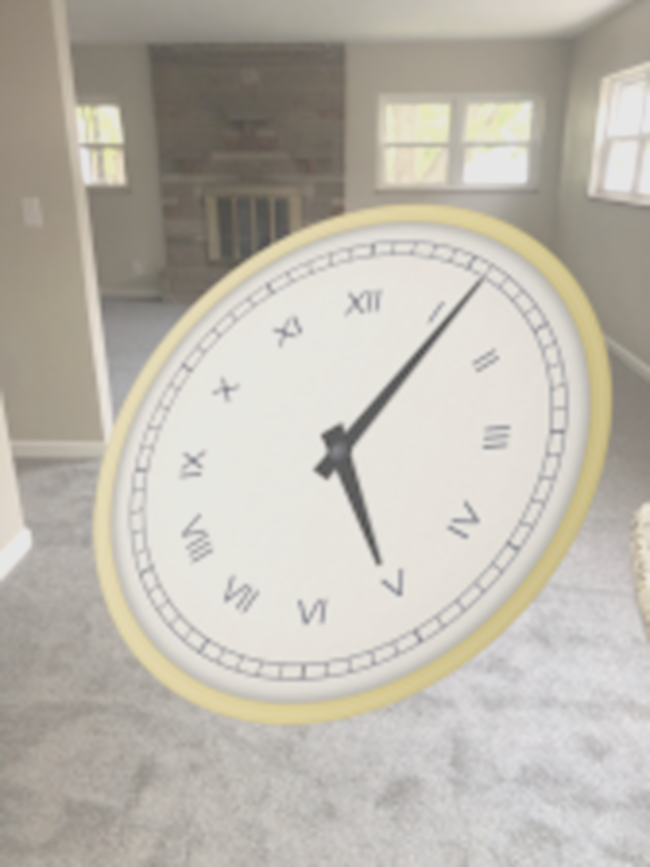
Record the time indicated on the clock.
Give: 5:06
